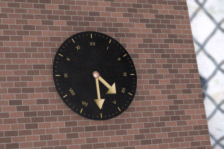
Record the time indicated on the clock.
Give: 4:30
